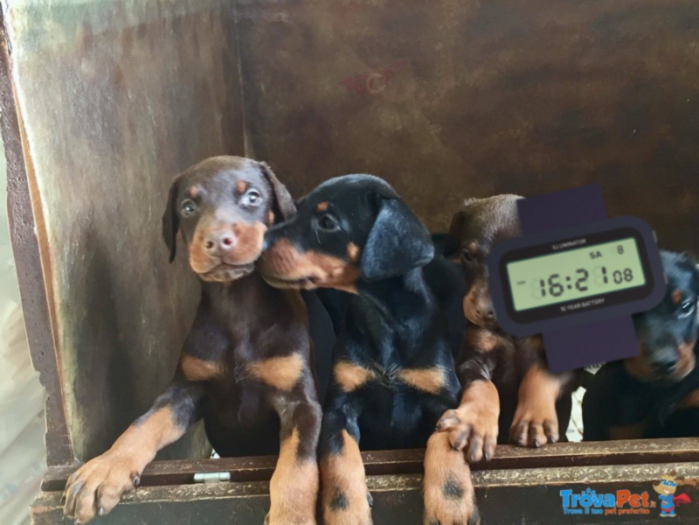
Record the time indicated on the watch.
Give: 16:21:08
